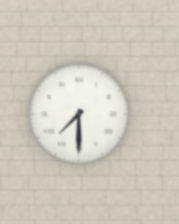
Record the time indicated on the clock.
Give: 7:30
